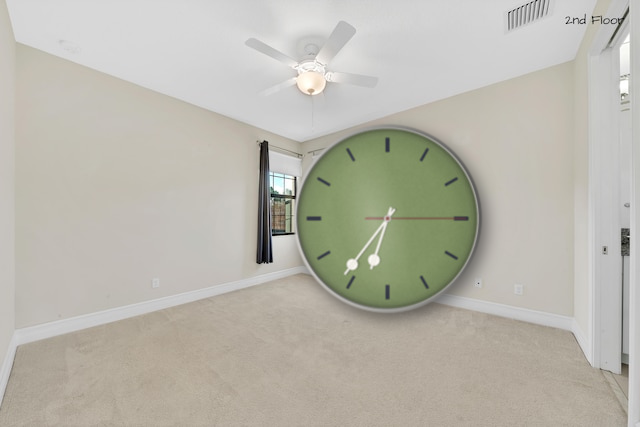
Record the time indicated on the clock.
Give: 6:36:15
